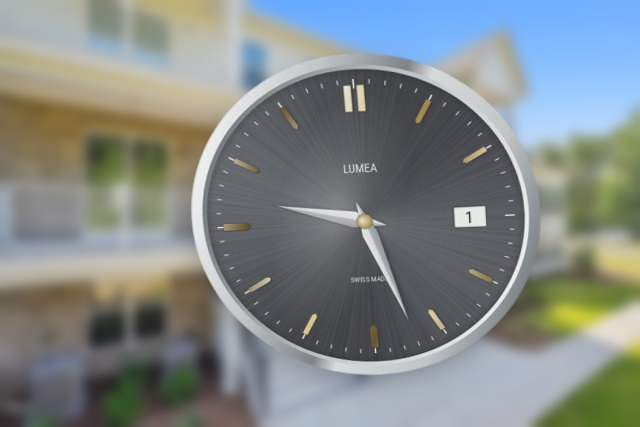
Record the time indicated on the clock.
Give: 9:27
